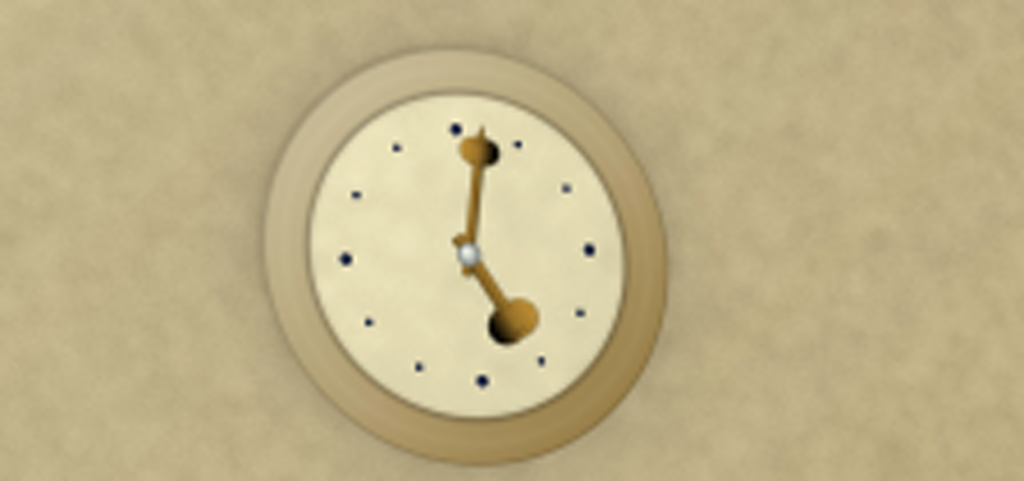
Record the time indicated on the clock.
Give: 5:02
